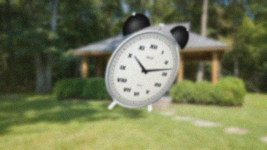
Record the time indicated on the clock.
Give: 10:13
